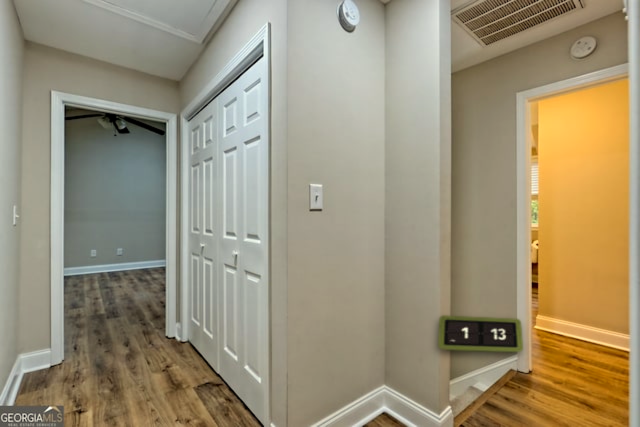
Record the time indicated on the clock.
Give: 1:13
